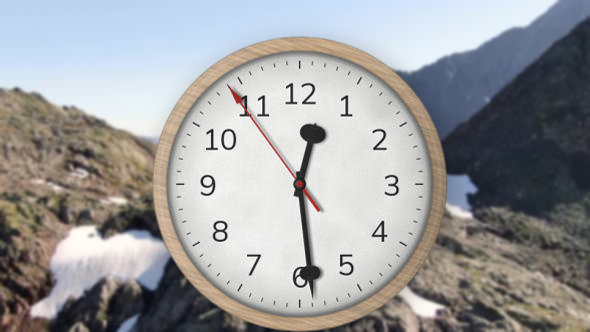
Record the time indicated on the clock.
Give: 12:28:54
